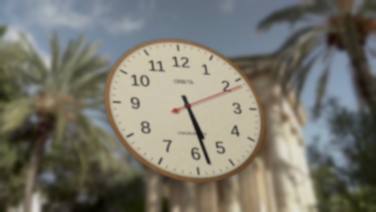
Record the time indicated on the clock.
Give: 5:28:11
